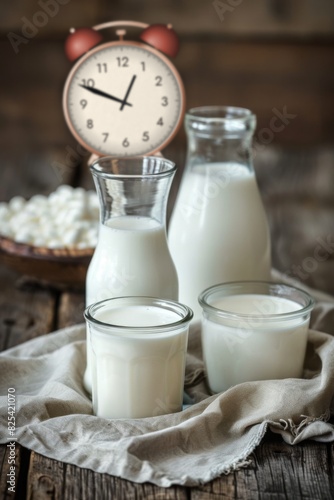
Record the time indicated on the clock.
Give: 12:49
